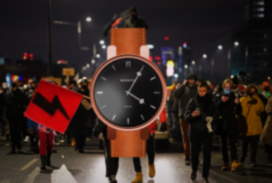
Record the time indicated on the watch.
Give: 4:05
